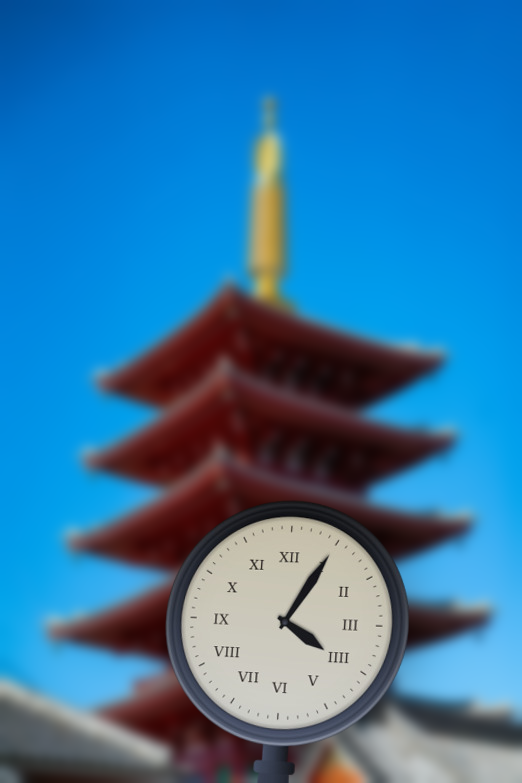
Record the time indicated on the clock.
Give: 4:05
